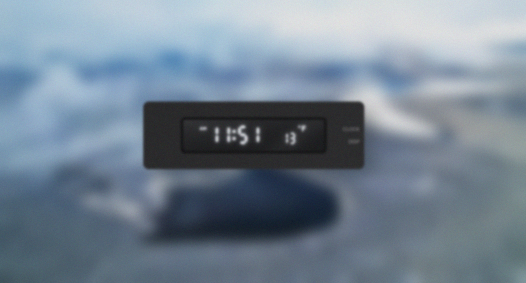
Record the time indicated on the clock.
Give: 11:51
